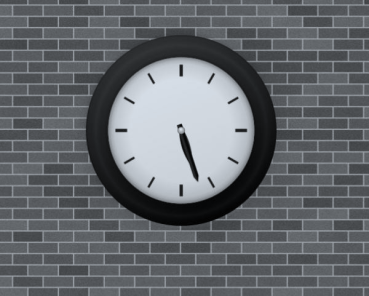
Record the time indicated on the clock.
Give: 5:27
